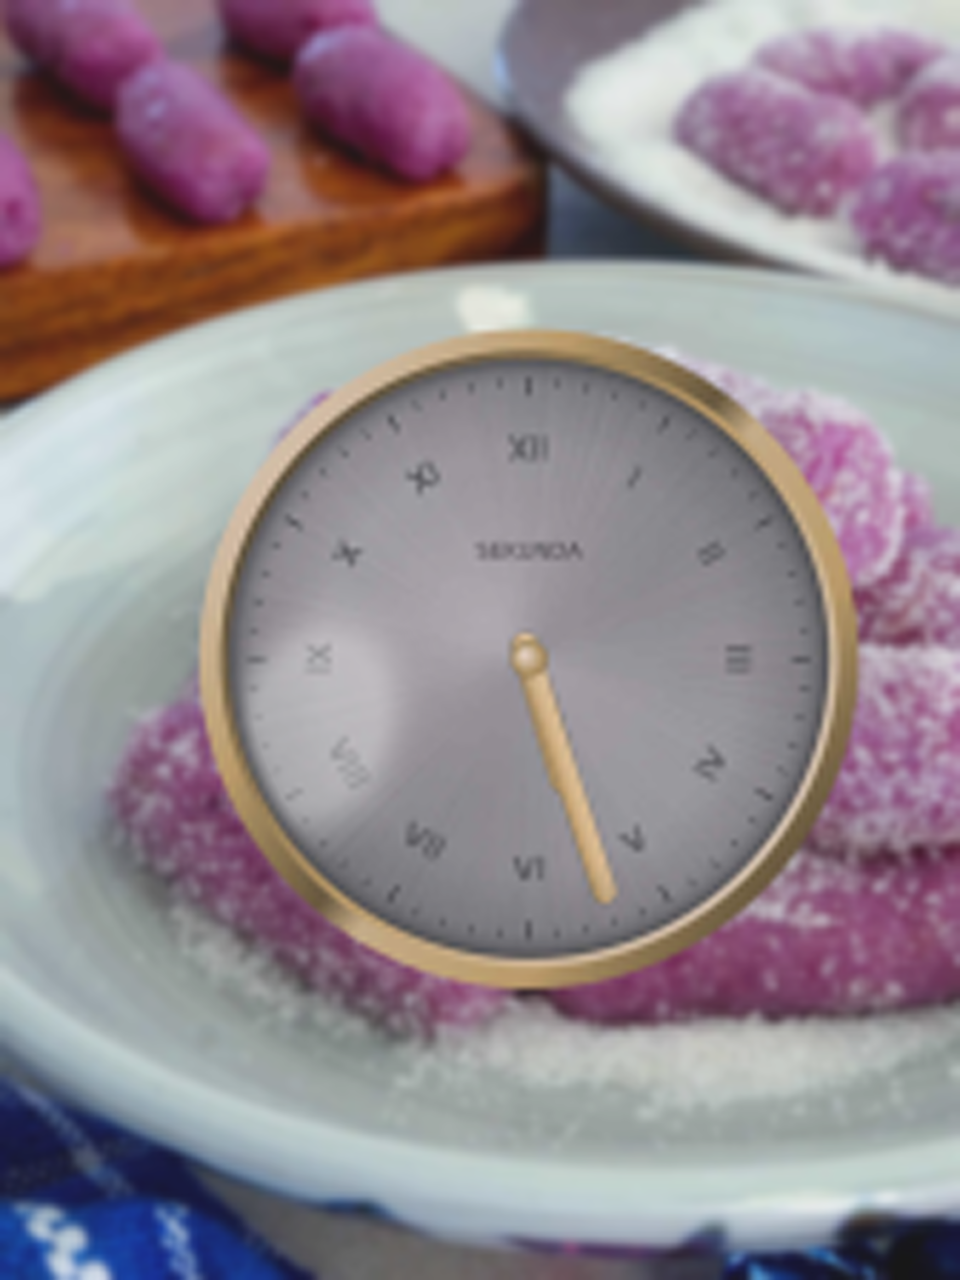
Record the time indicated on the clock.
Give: 5:27
